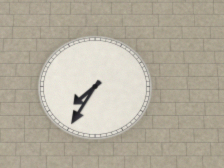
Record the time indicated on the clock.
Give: 7:35
